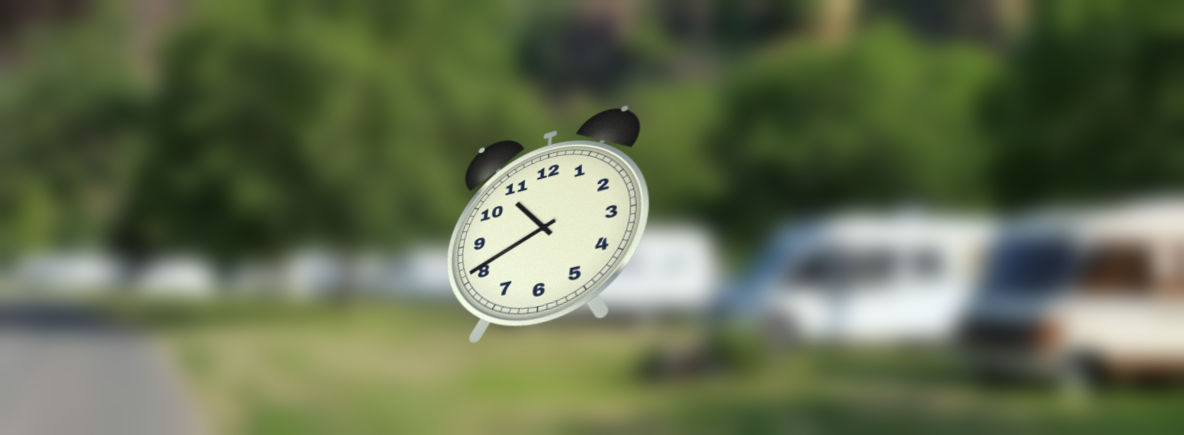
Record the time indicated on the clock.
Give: 10:41
